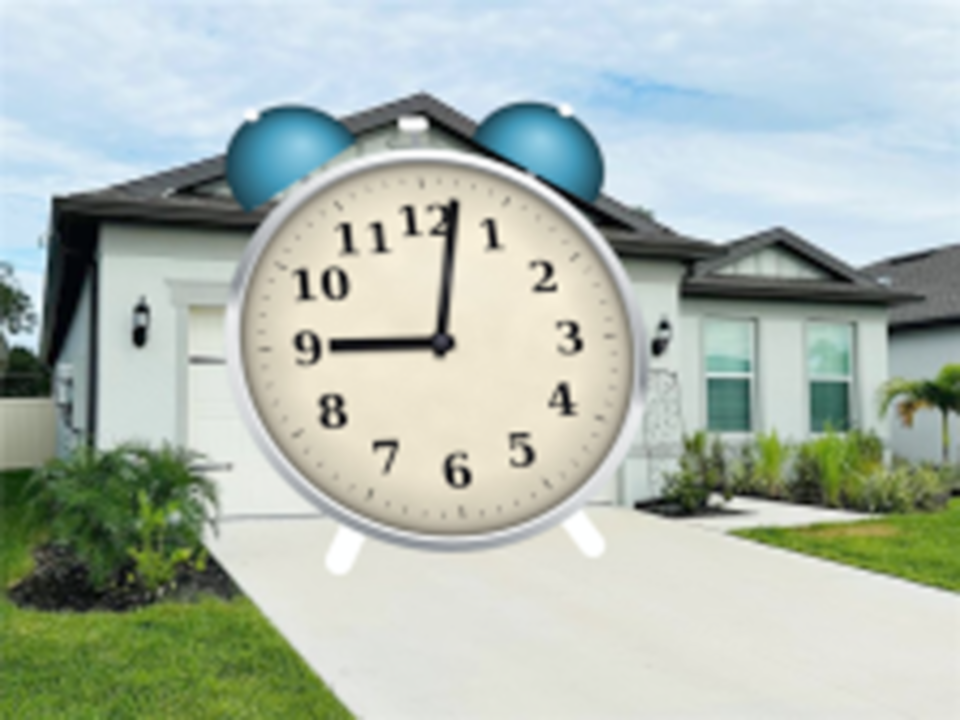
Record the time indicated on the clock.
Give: 9:02
